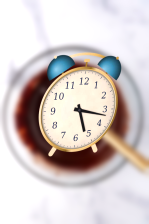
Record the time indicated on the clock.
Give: 5:17
